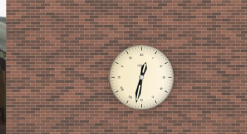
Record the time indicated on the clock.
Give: 12:32
